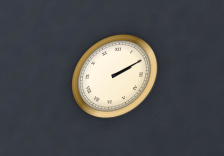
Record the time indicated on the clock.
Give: 2:10
